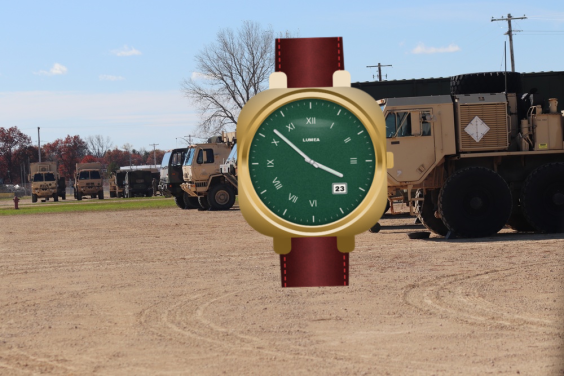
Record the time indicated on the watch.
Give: 3:52
